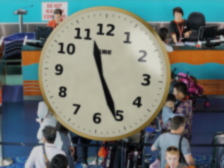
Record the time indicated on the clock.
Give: 11:26
